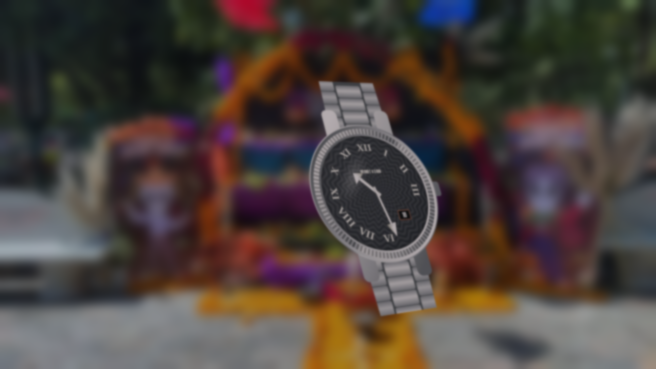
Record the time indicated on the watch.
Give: 10:28
